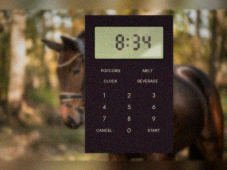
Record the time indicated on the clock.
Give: 8:34
